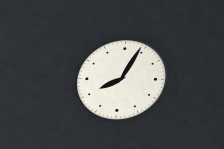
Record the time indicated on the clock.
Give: 8:04
